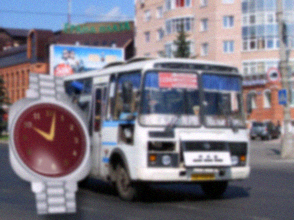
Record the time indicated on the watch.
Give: 10:02
